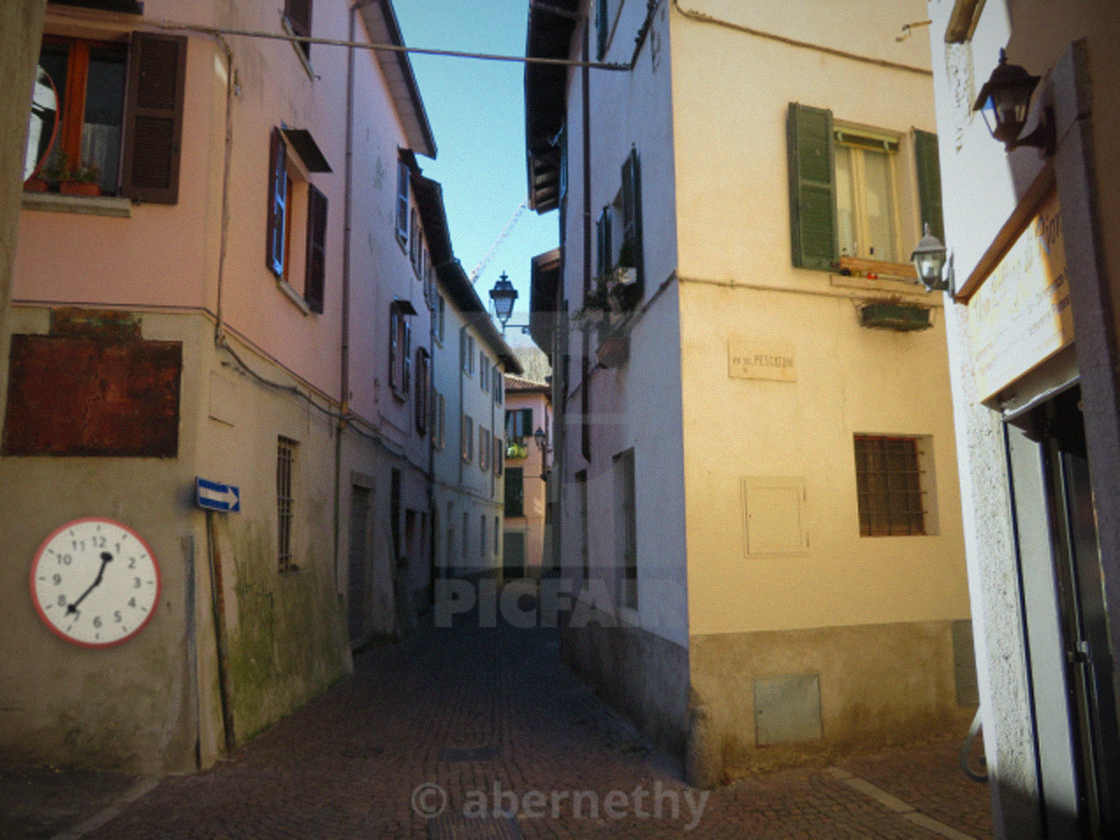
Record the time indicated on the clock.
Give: 12:37
